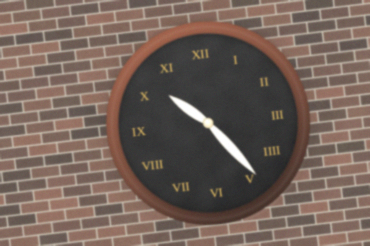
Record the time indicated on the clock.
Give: 10:24
